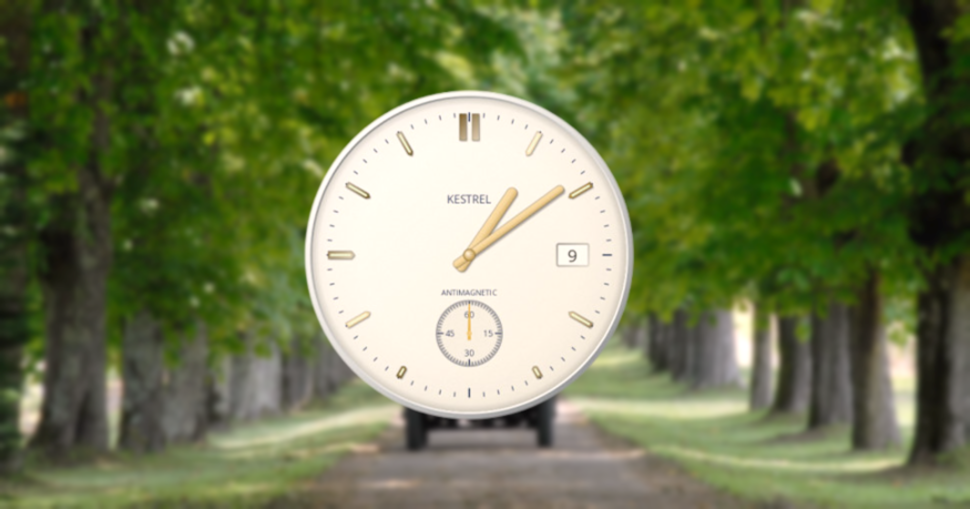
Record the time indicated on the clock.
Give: 1:09
